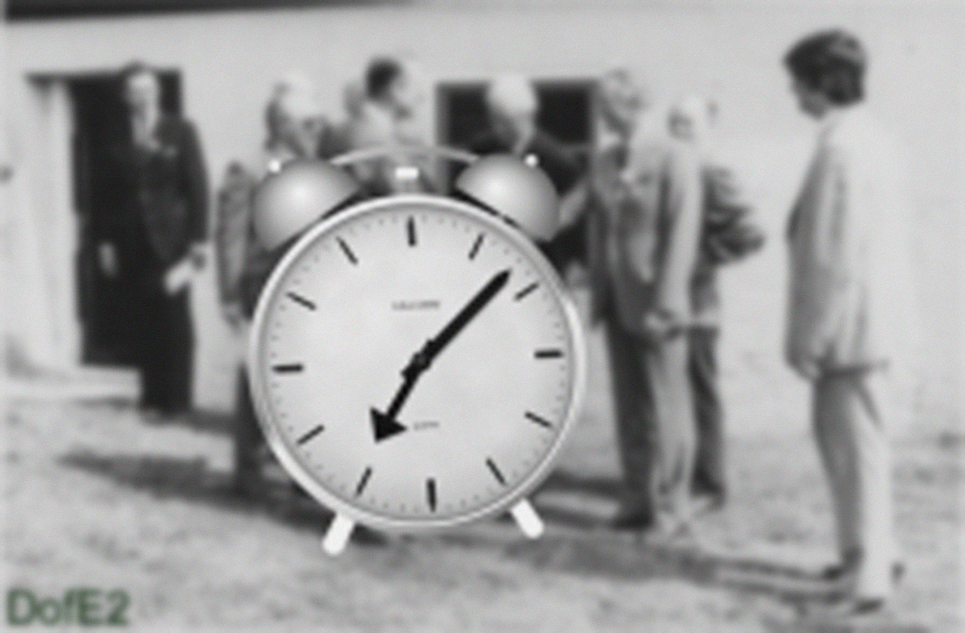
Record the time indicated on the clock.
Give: 7:08
